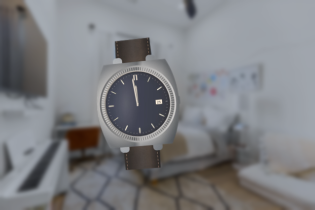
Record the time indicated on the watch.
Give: 11:59
